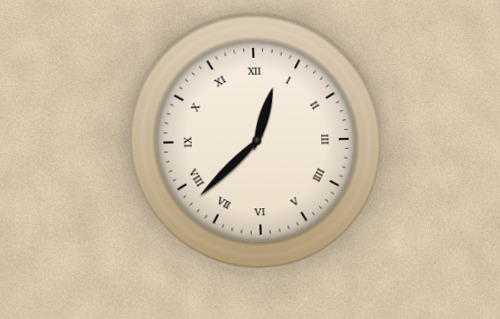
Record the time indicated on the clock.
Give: 12:38
